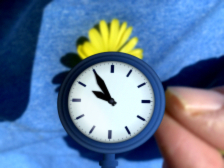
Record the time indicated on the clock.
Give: 9:55
